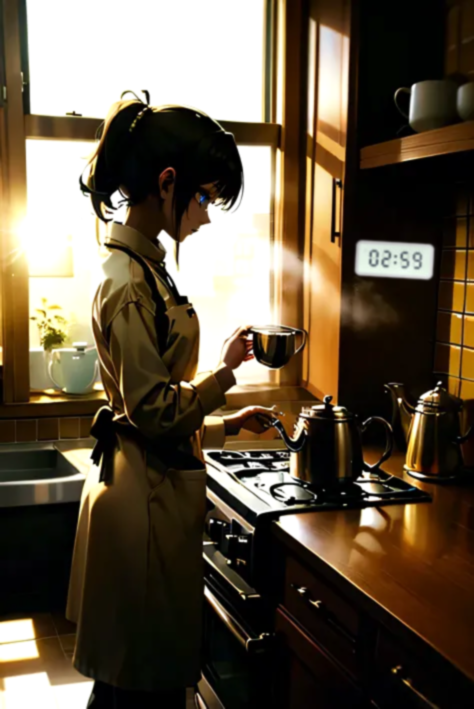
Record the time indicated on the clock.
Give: 2:59
